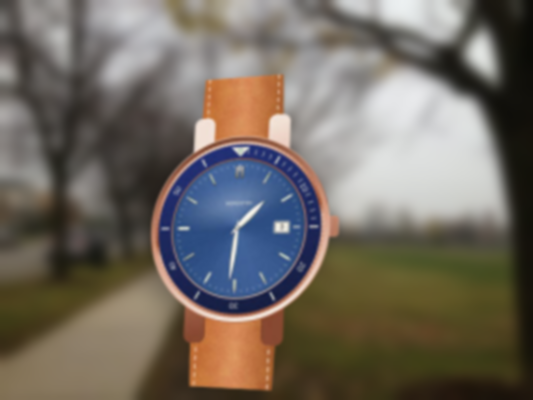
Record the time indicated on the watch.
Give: 1:31
